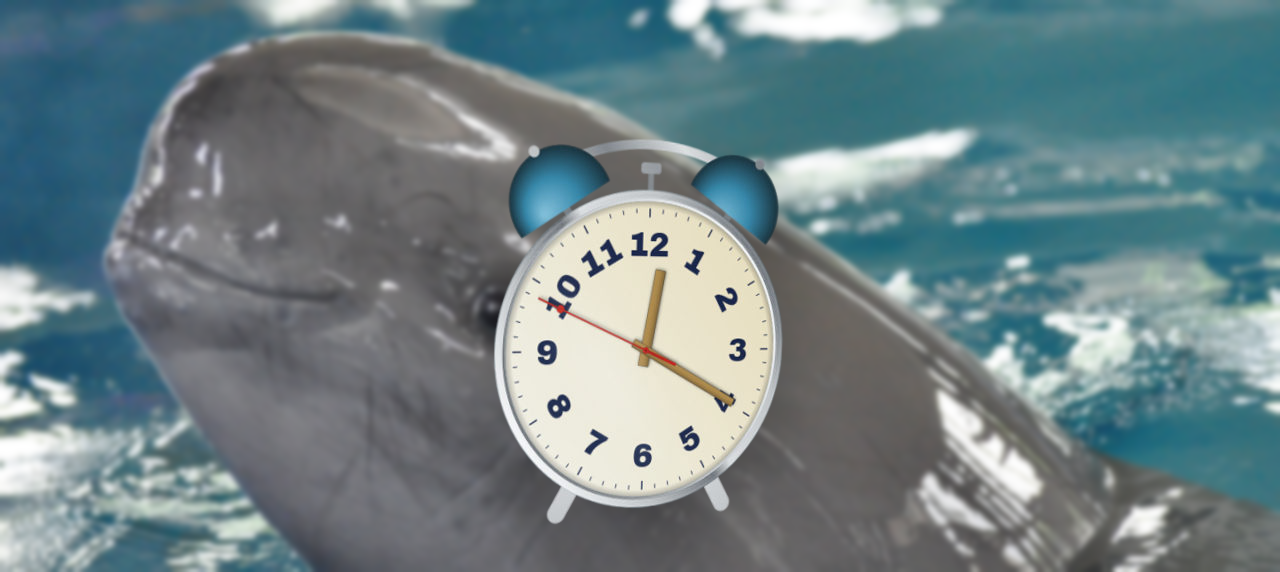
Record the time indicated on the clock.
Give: 12:19:49
